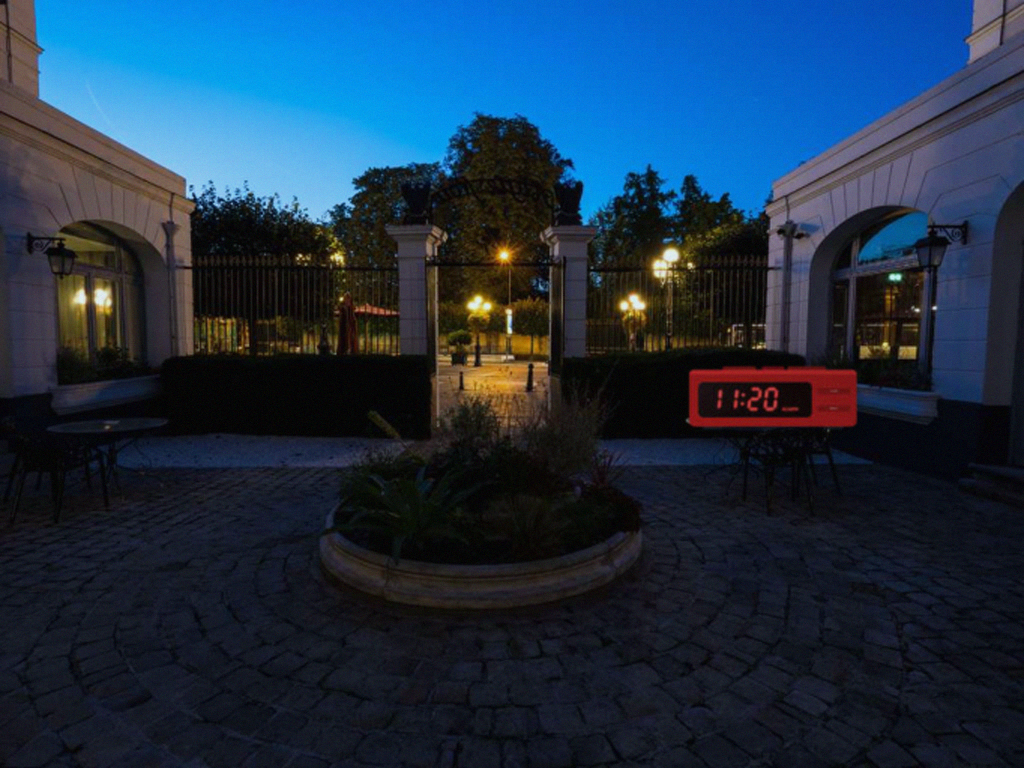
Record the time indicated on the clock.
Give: 11:20
